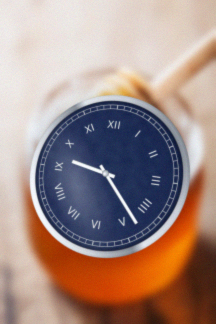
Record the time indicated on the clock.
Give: 9:23
